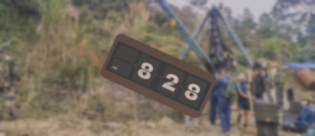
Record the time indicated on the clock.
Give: 8:28
